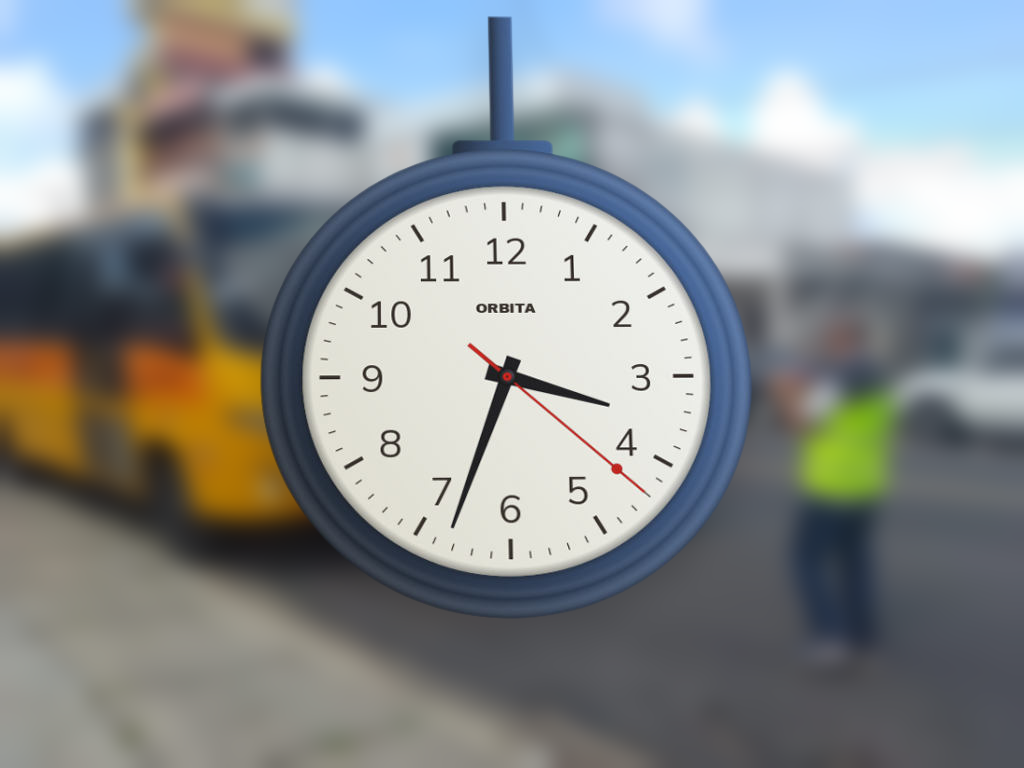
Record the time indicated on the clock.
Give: 3:33:22
